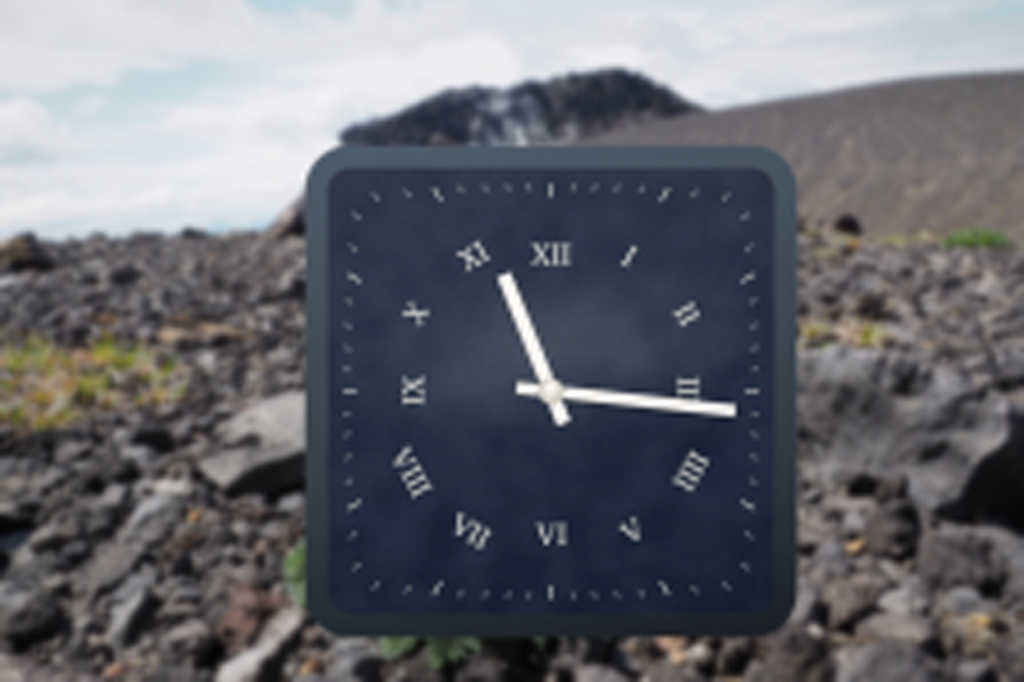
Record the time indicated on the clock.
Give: 11:16
